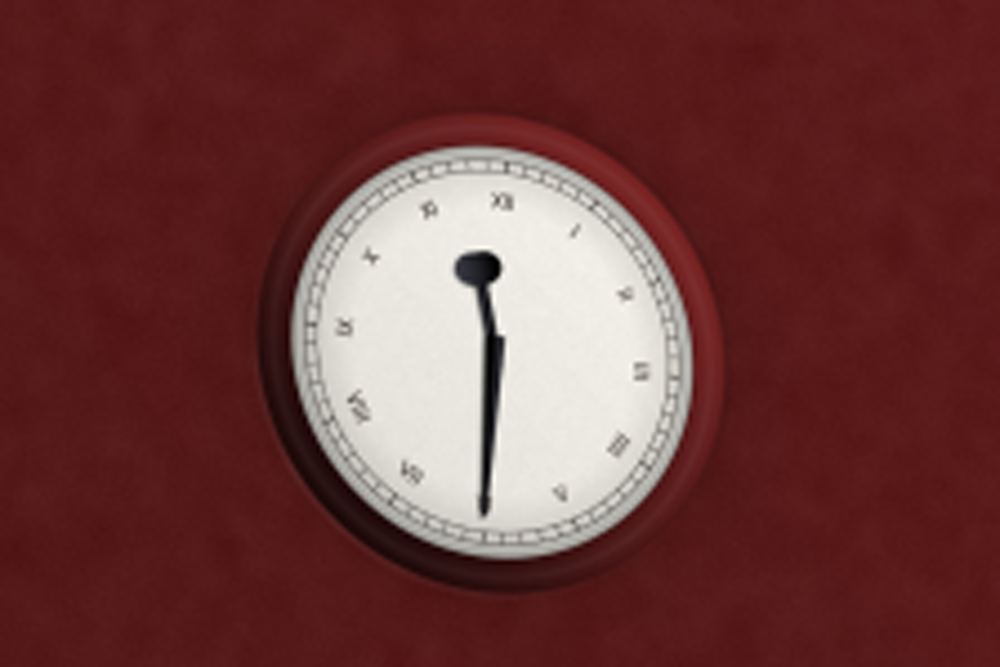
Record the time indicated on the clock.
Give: 11:30
